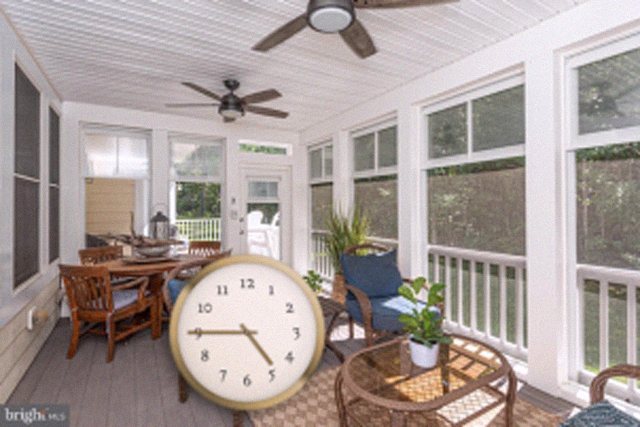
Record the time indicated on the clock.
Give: 4:45
